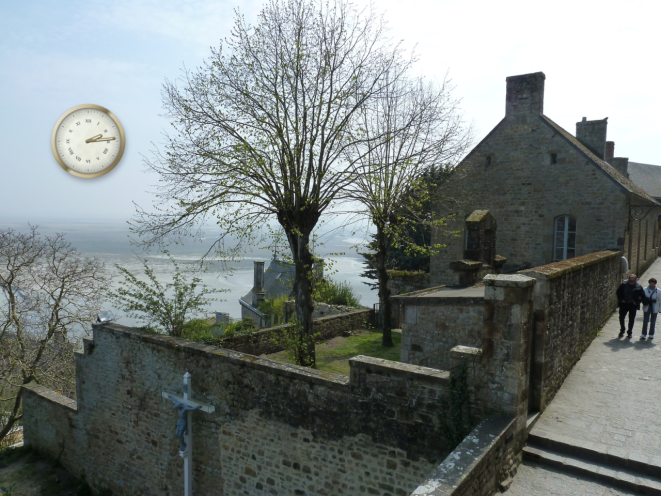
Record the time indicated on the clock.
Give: 2:14
